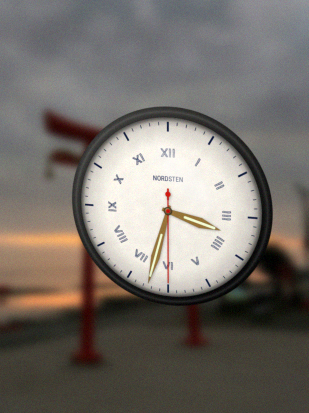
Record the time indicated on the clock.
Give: 3:32:30
